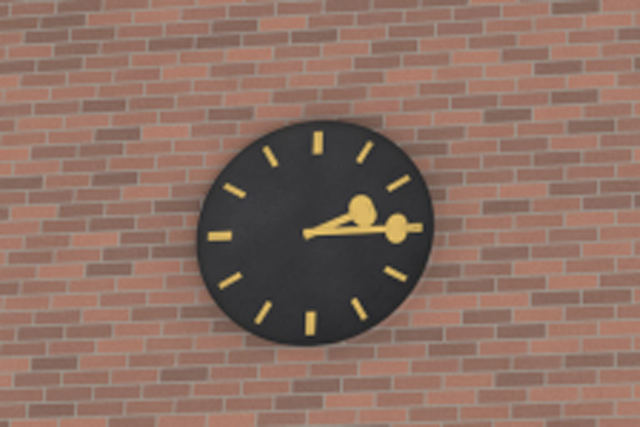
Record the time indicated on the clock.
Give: 2:15
